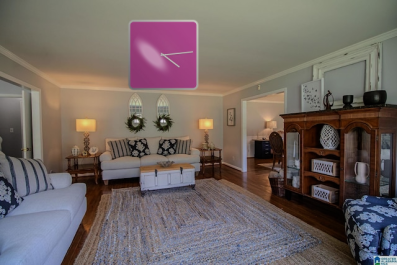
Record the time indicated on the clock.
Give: 4:14
